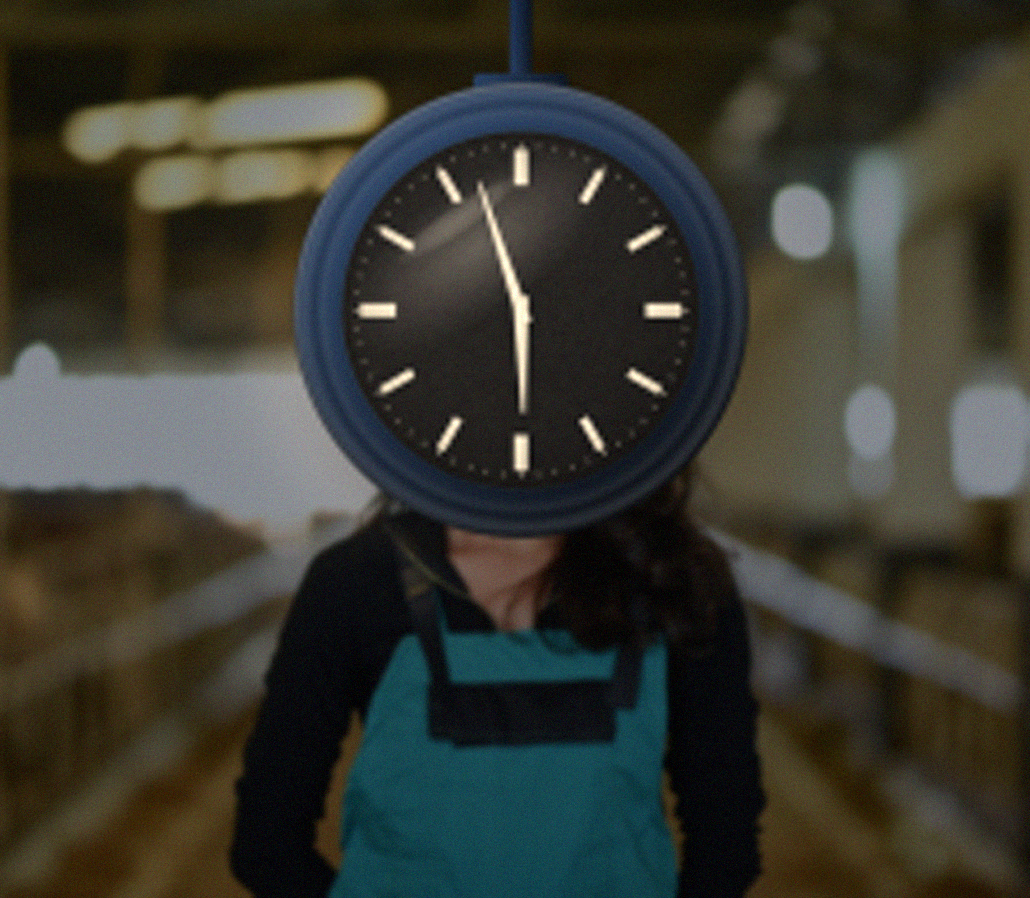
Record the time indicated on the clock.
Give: 5:57
